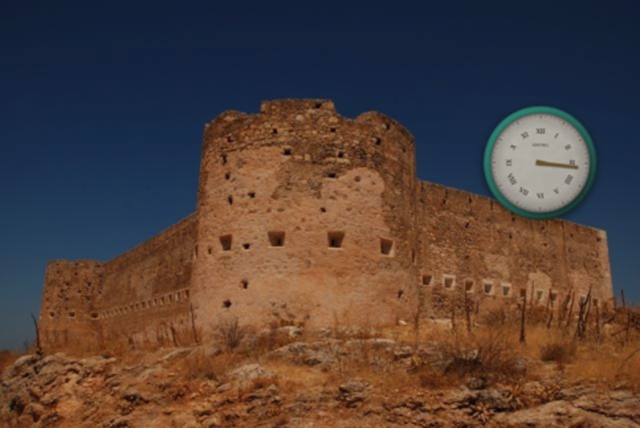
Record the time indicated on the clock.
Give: 3:16
